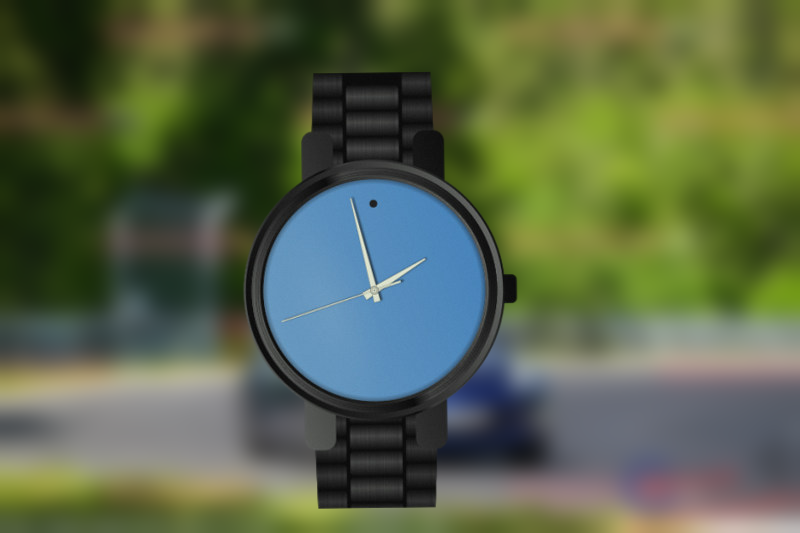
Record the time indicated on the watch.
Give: 1:57:42
